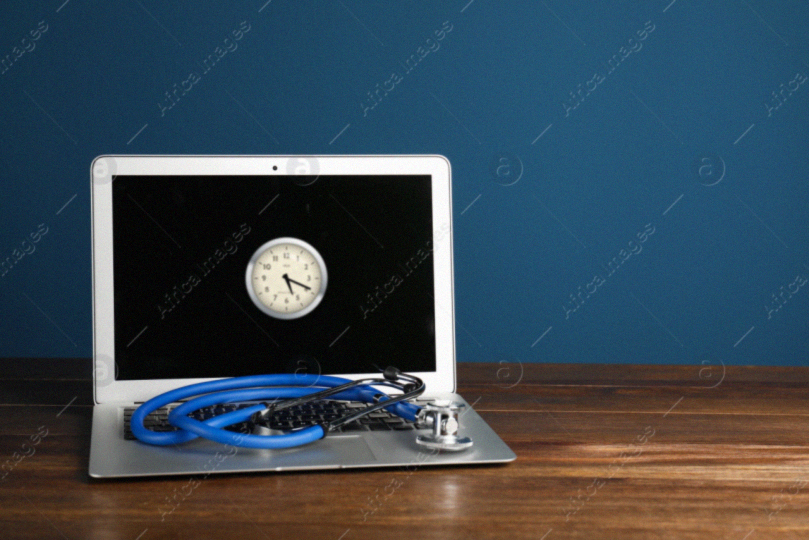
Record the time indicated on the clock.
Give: 5:19
